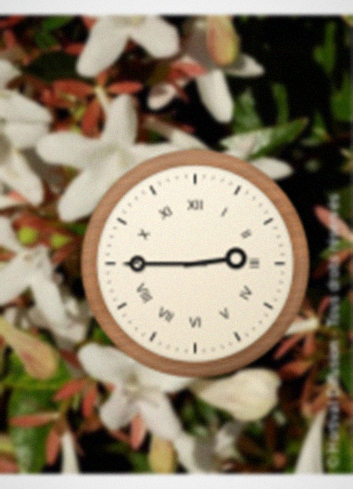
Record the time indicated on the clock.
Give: 2:45
